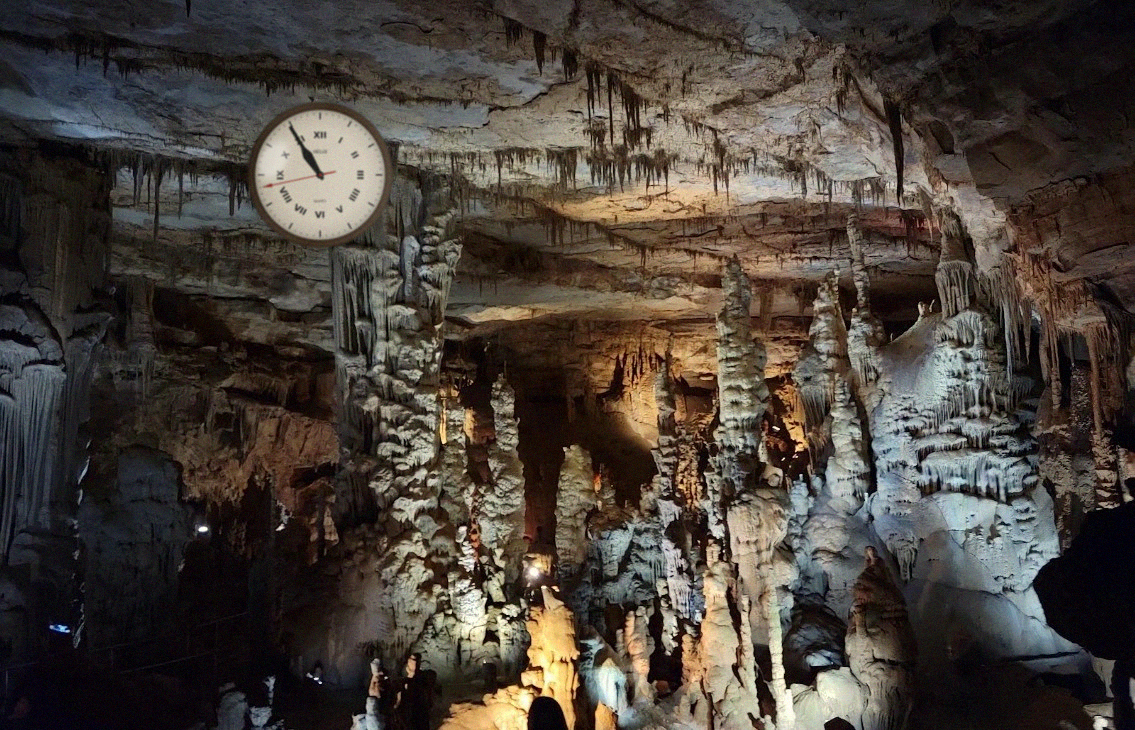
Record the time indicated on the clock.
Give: 10:54:43
